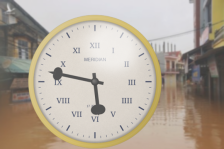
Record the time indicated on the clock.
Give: 5:47
